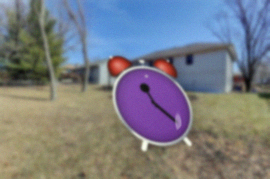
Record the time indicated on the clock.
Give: 11:23
